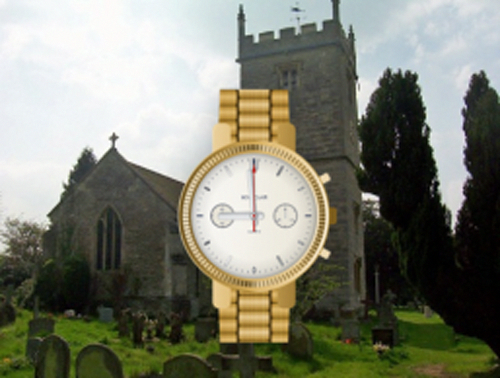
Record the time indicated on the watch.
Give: 8:59
